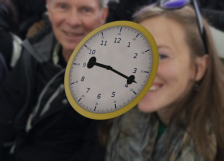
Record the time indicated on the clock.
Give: 9:18
